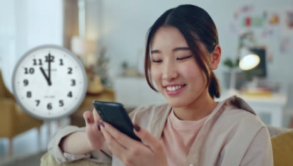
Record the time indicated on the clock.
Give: 11:00
